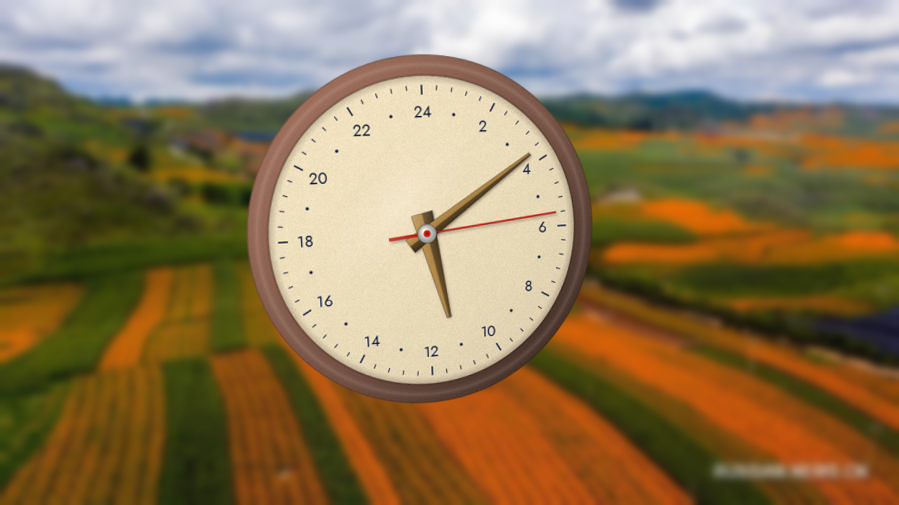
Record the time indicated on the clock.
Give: 11:09:14
